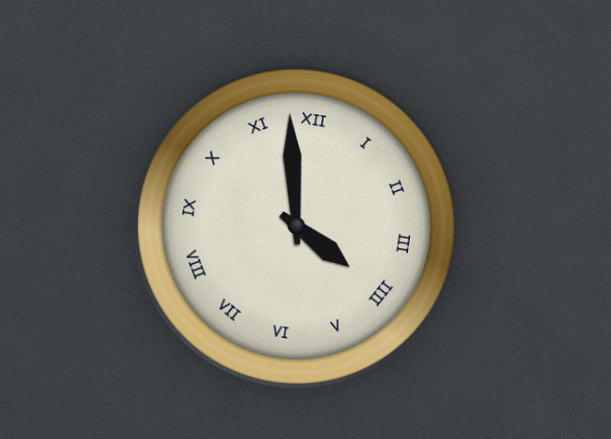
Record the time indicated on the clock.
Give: 3:58
